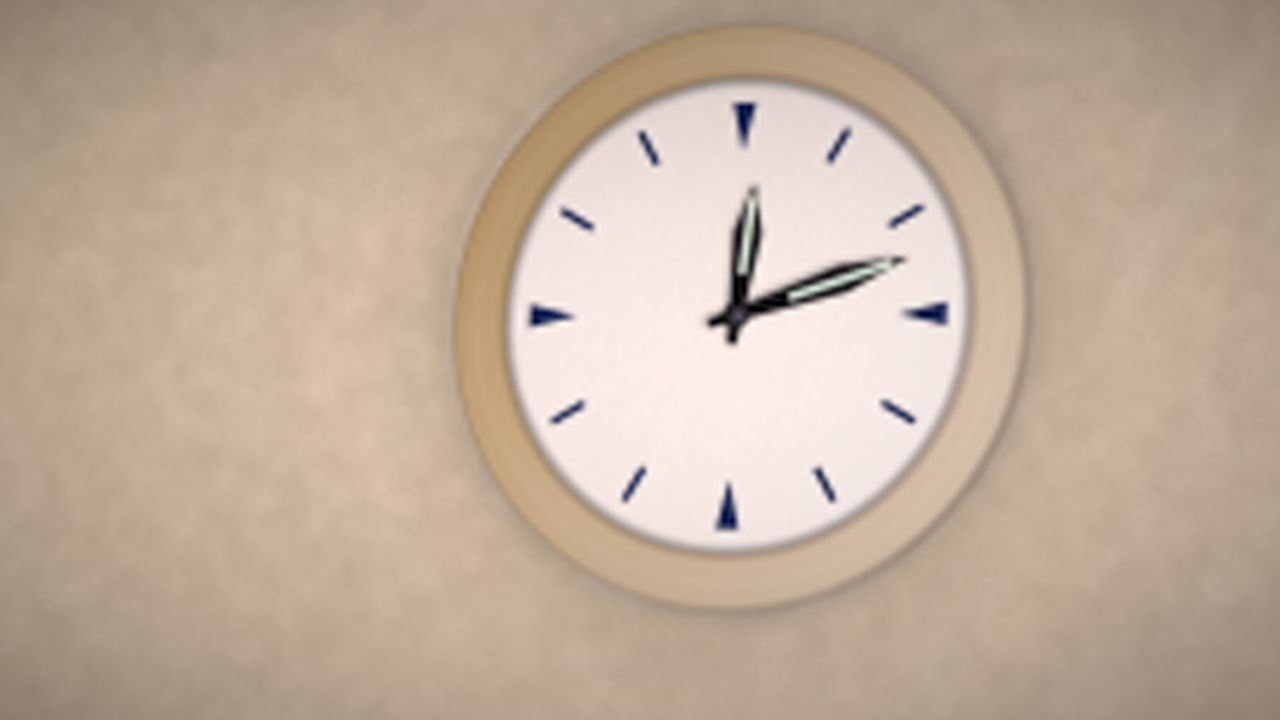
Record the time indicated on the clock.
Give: 12:12
